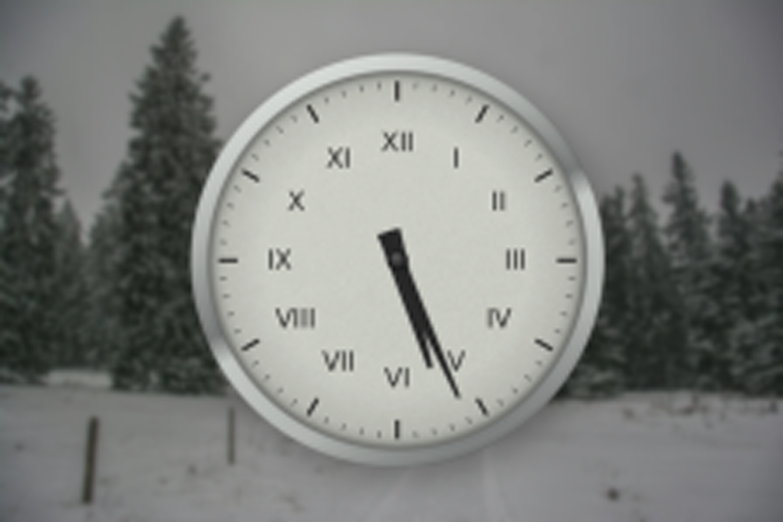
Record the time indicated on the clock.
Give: 5:26
